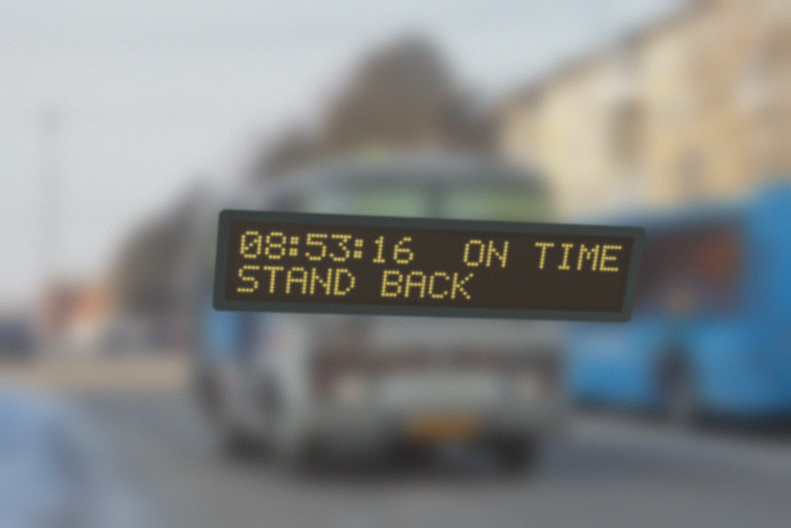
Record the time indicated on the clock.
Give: 8:53:16
